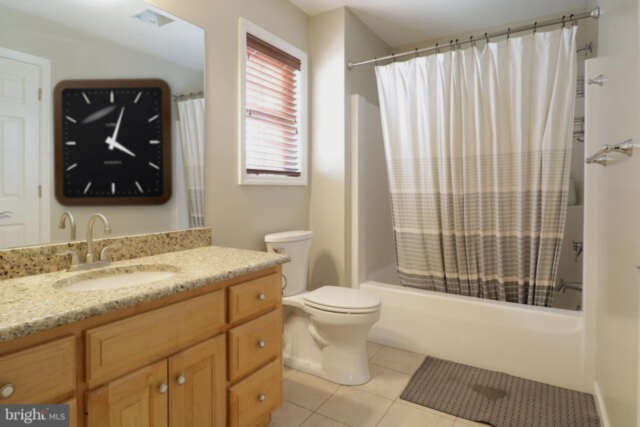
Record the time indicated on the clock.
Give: 4:03
